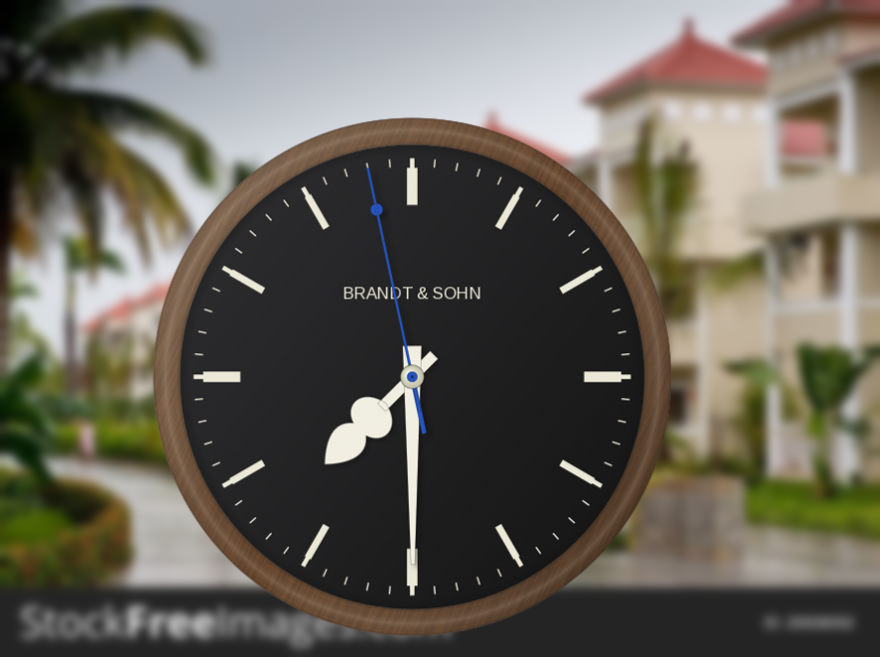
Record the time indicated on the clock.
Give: 7:29:58
